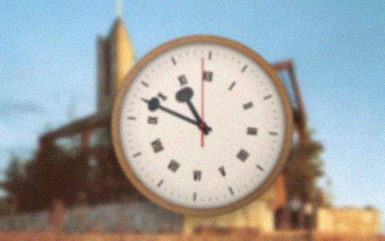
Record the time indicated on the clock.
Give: 10:47:59
